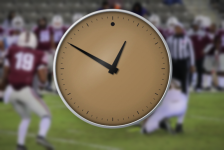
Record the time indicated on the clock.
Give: 12:50
